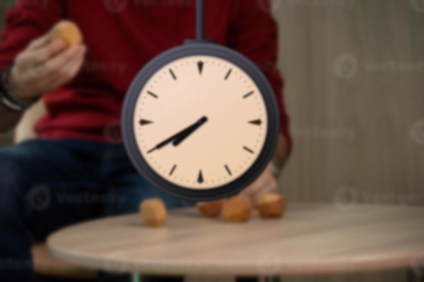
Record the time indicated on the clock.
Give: 7:40
